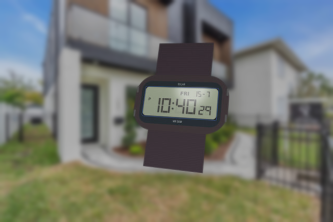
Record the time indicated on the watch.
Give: 10:40:29
